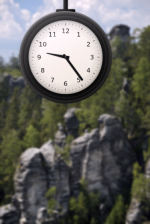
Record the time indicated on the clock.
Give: 9:24
